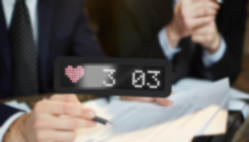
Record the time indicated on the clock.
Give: 3:03
